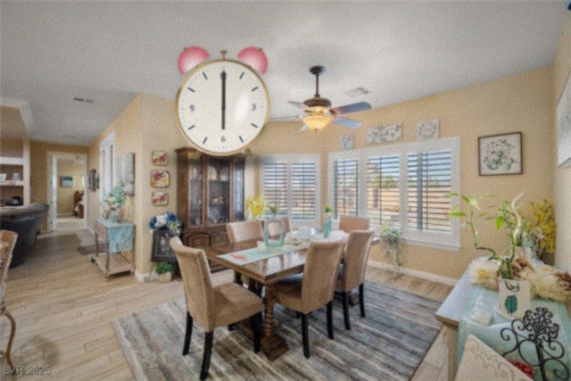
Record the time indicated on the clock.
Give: 6:00
